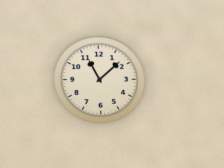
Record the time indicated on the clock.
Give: 11:08
